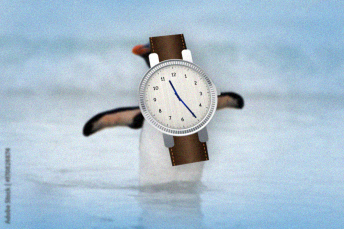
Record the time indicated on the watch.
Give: 11:25
